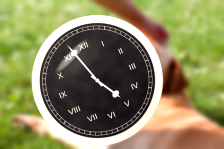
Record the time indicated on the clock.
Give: 4:57
